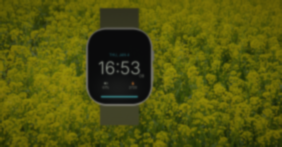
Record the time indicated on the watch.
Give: 16:53
